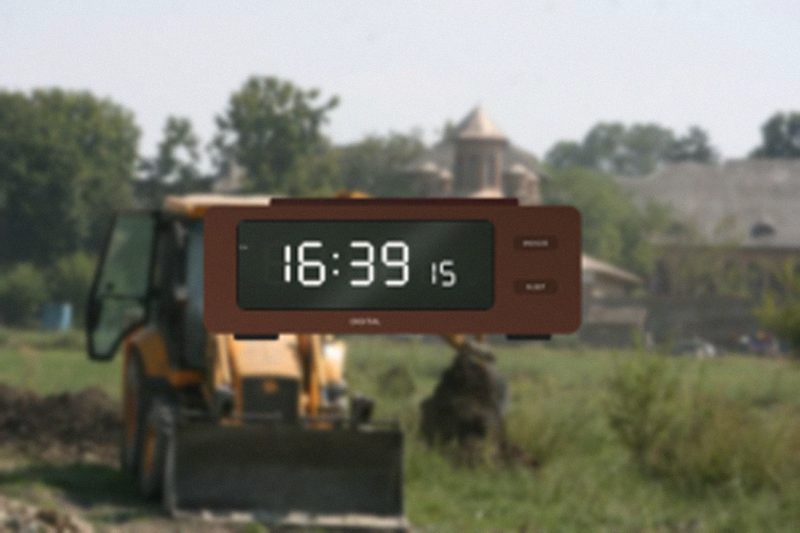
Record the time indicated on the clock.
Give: 16:39:15
